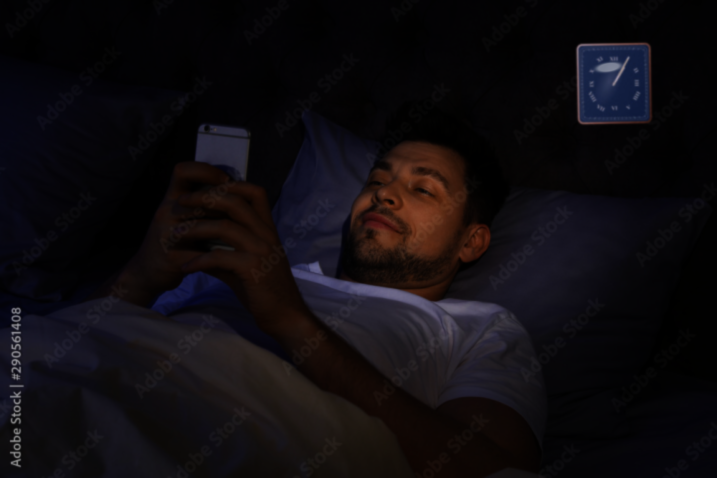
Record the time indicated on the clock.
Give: 1:05
